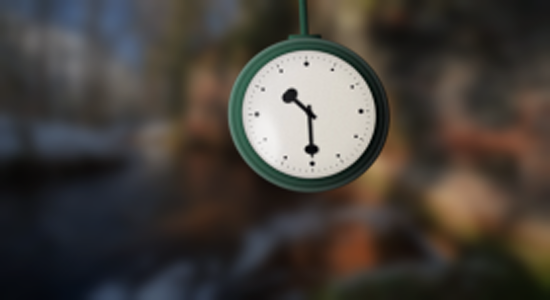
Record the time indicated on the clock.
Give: 10:30
